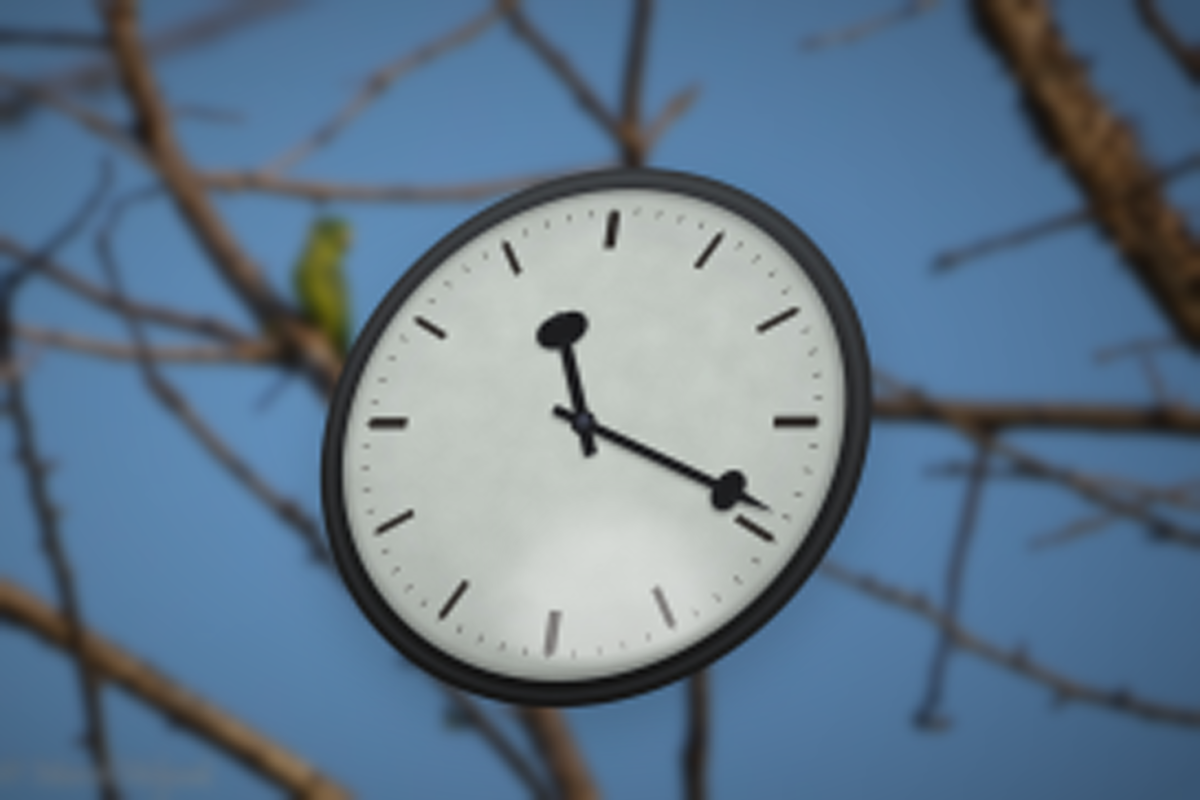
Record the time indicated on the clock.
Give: 11:19
